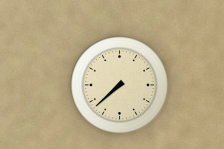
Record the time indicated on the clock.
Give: 7:38
